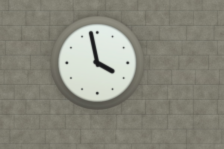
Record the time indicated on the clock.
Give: 3:58
